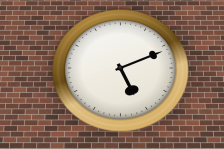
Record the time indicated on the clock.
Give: 5:11
